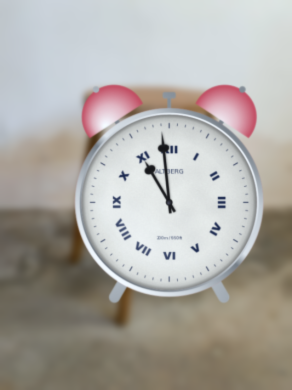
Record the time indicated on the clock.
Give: 10:59
